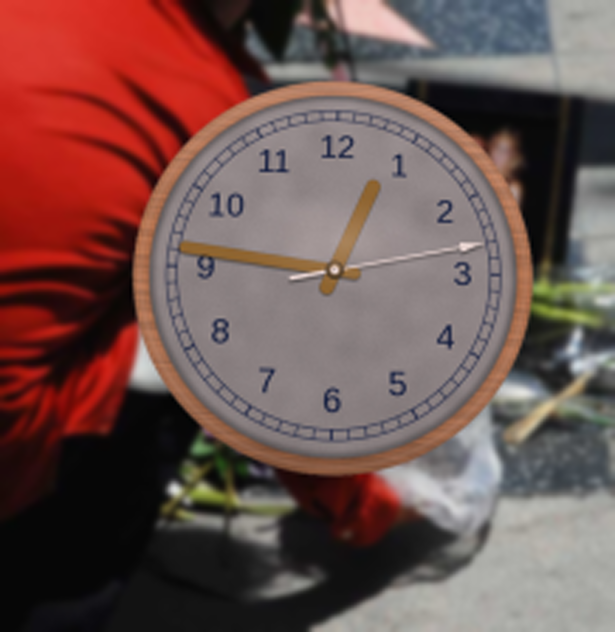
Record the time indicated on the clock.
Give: 12:46:13
